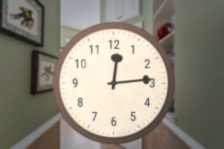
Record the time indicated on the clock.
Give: 12:14
